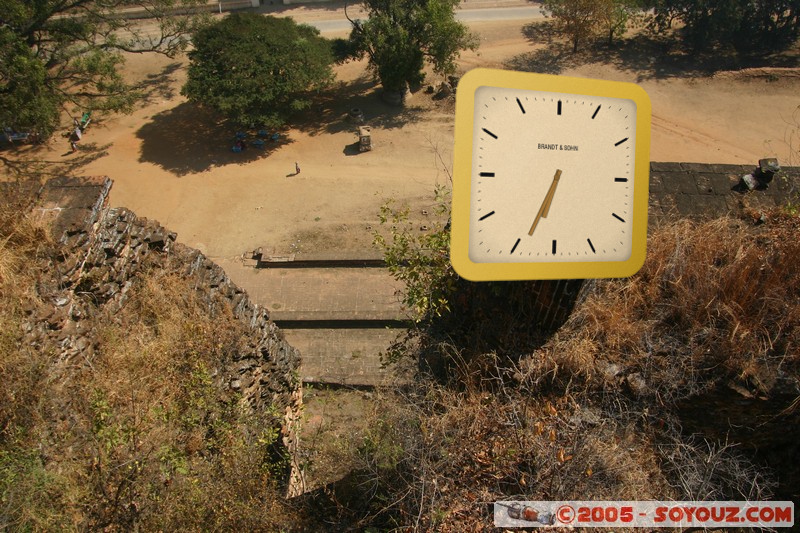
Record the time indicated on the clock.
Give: 6:34
